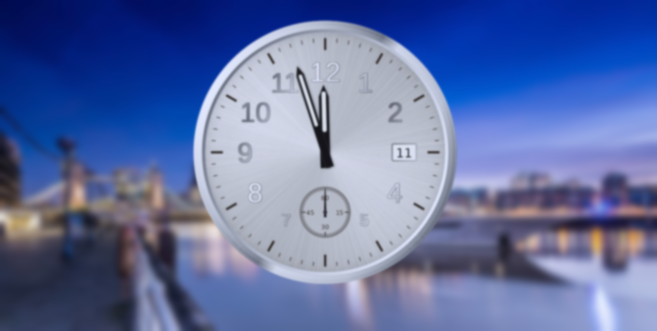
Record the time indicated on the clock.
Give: 11:57
